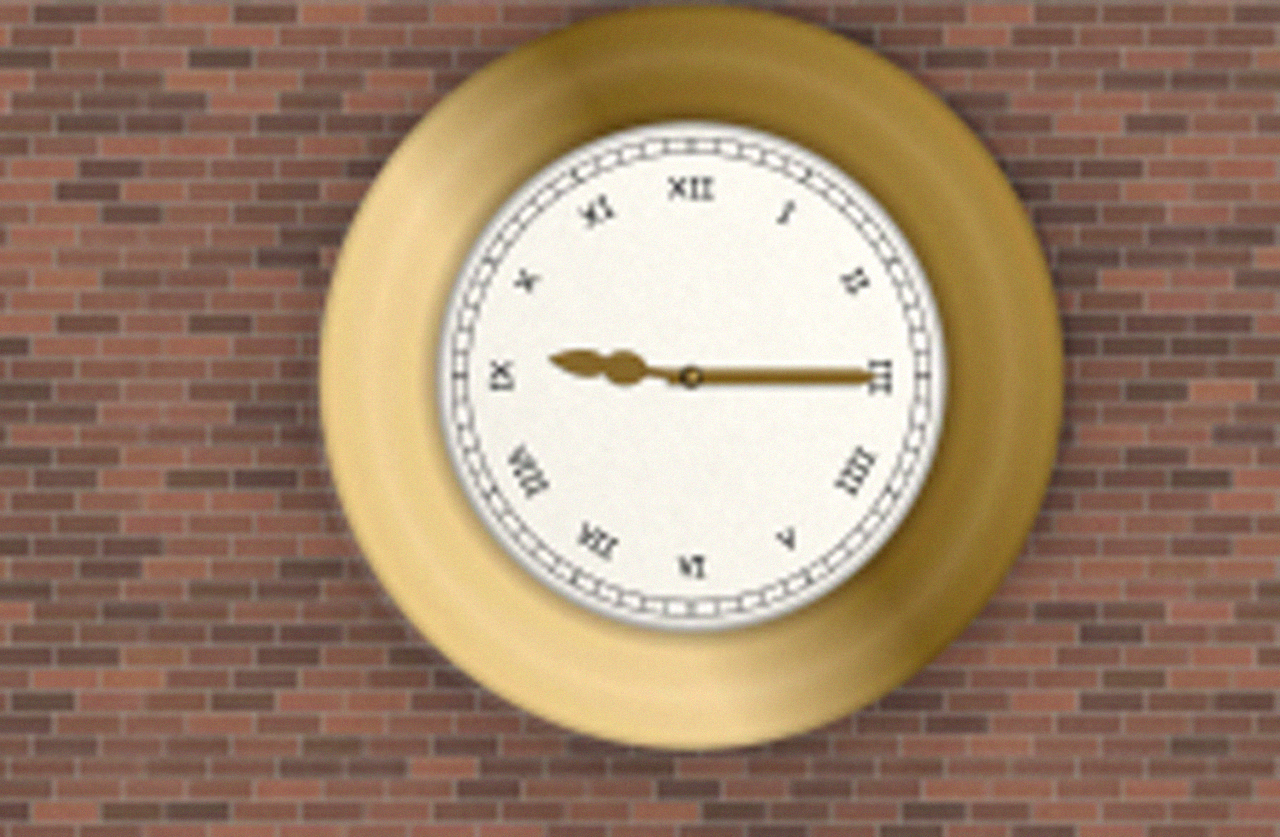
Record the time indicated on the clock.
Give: 9:15
